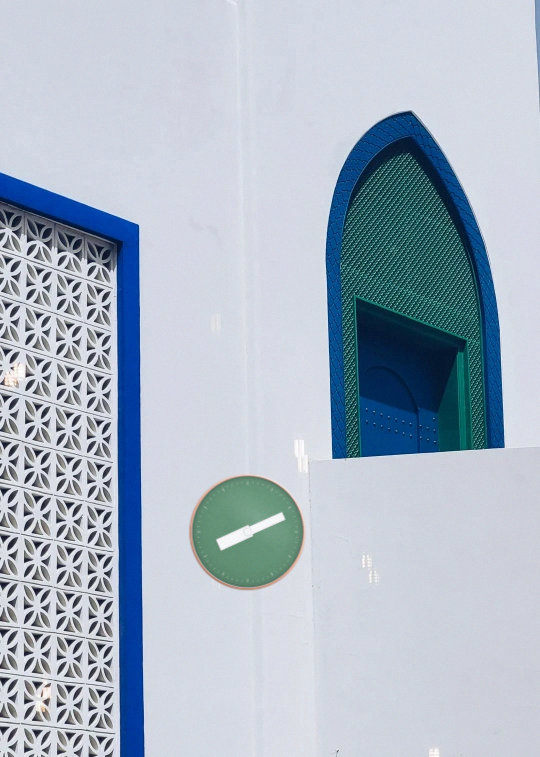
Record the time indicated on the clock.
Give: 8:11
